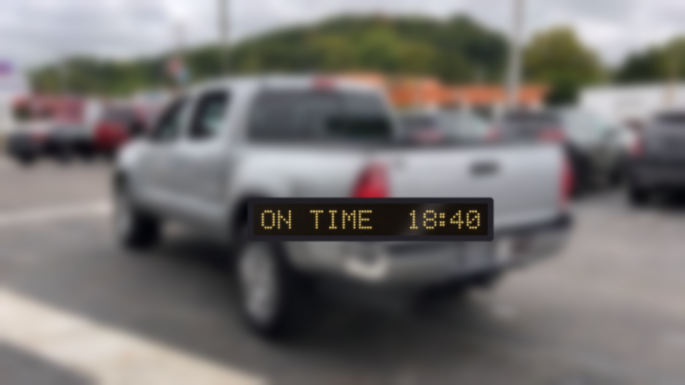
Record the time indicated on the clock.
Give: 18:40
